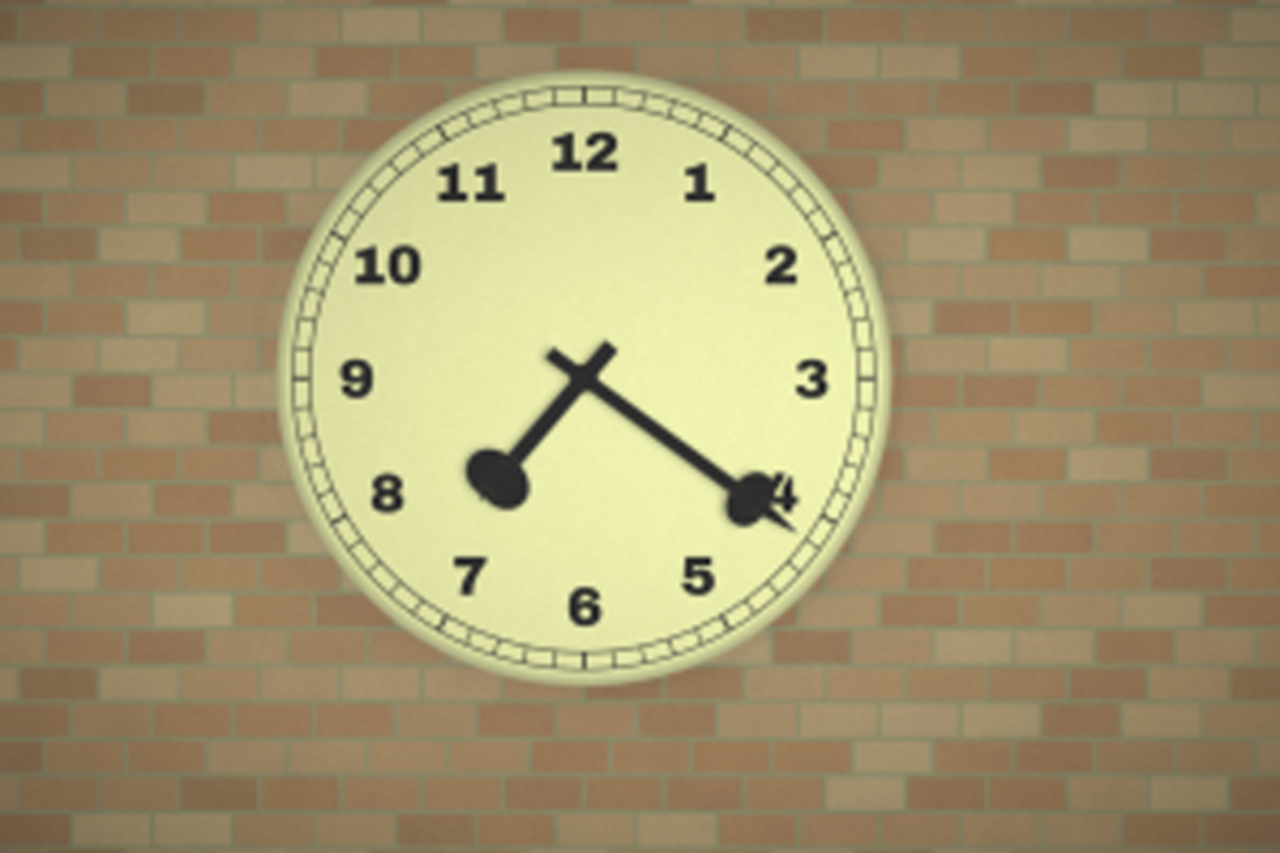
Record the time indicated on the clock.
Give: 7:21
